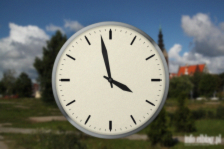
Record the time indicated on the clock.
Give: 3:58
